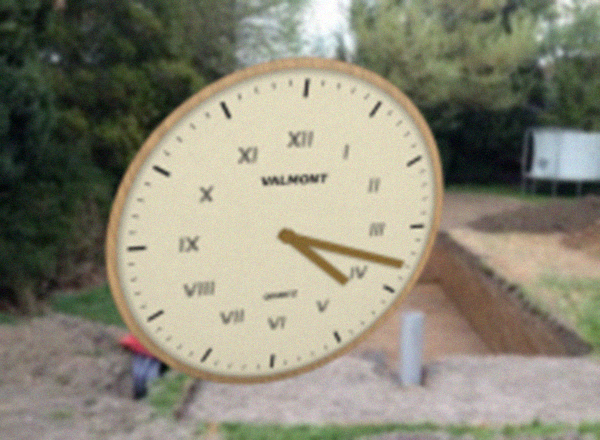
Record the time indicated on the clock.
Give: 4:18
